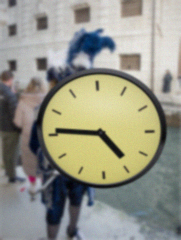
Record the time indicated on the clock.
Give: 4:46
